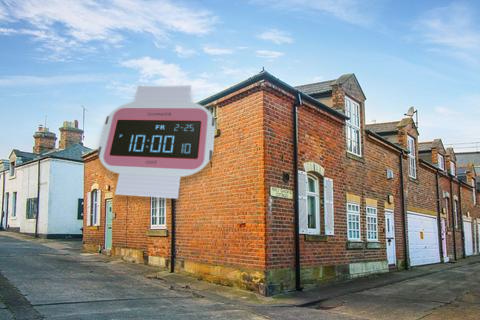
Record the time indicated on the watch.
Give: 10:00:10
